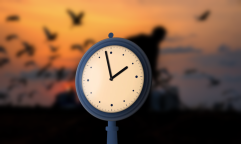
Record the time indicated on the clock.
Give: 1:58
